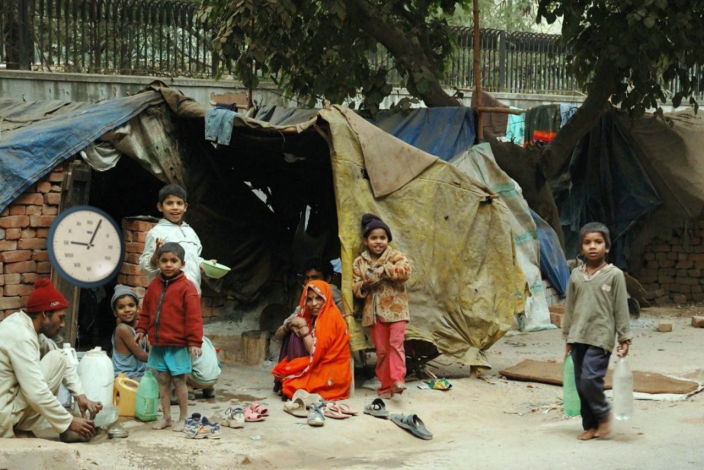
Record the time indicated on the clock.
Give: 9:04
